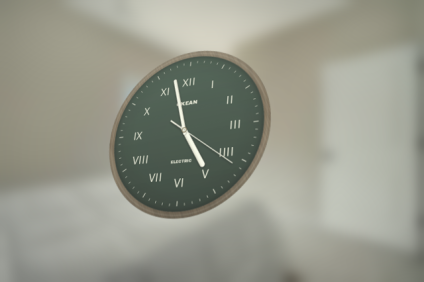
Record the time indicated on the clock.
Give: 4:57:21
